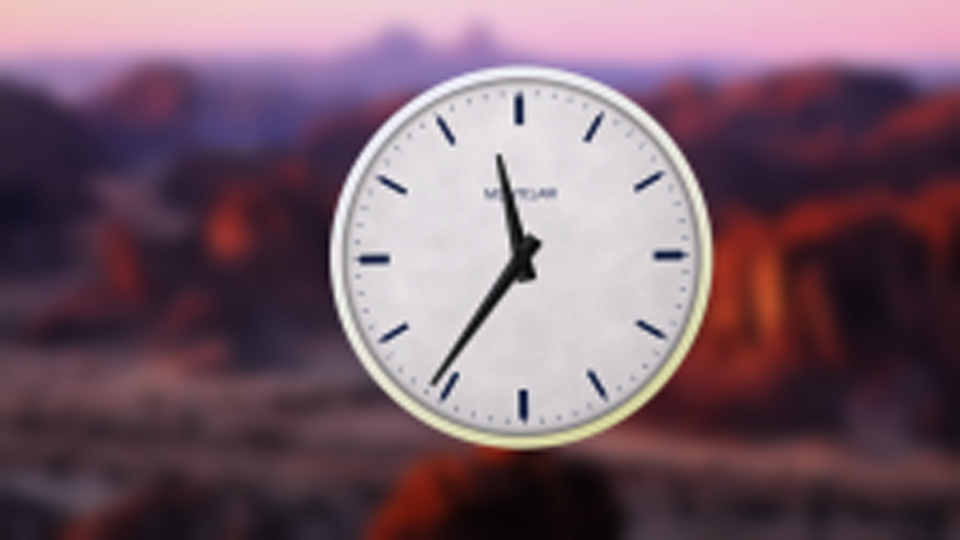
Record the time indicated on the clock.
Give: 11:36
